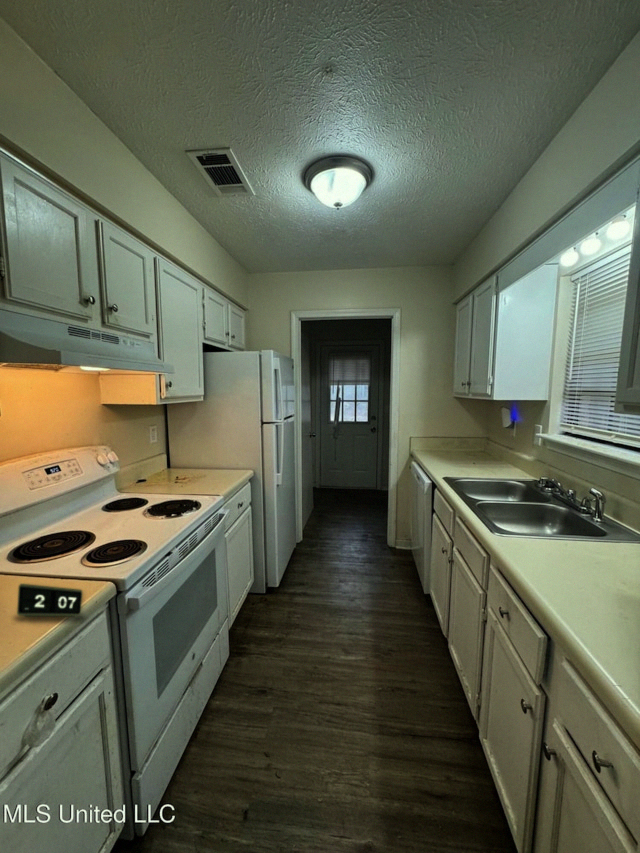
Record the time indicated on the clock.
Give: 2:07
